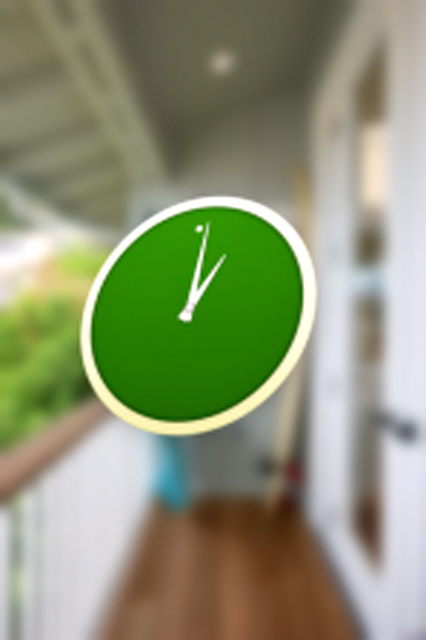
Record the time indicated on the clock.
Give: 1:01
